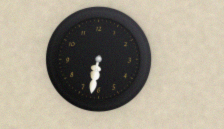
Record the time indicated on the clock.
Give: 6:32
